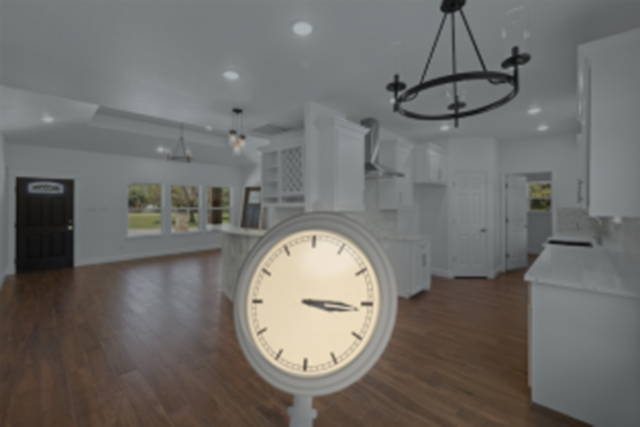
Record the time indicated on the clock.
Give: 3:16
